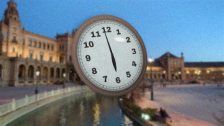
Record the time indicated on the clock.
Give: 5:59
